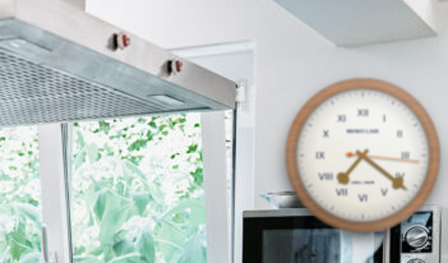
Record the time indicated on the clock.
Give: 7:21:16
